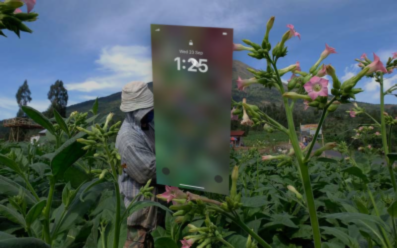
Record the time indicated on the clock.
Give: 1:25
